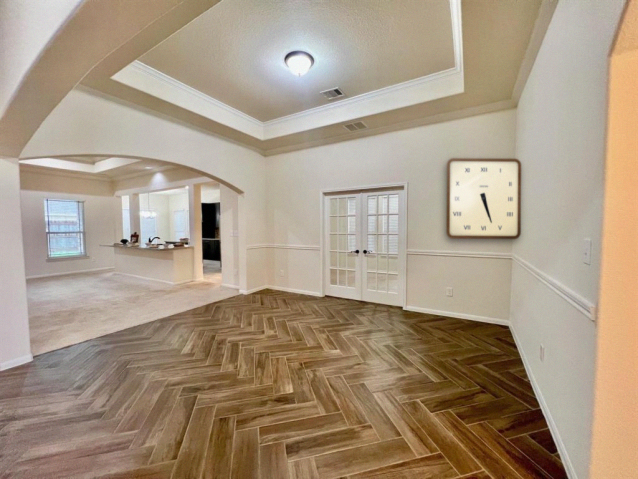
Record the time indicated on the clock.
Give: 5:27
